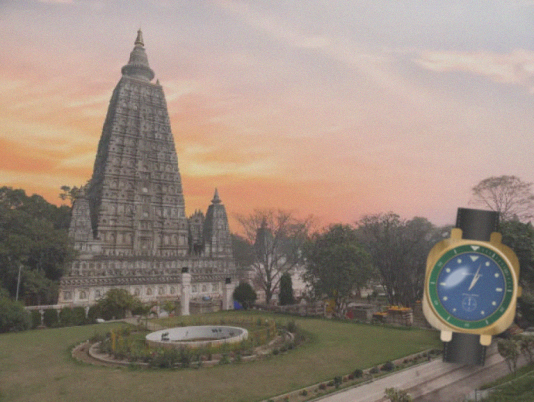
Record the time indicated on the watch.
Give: 1:03
